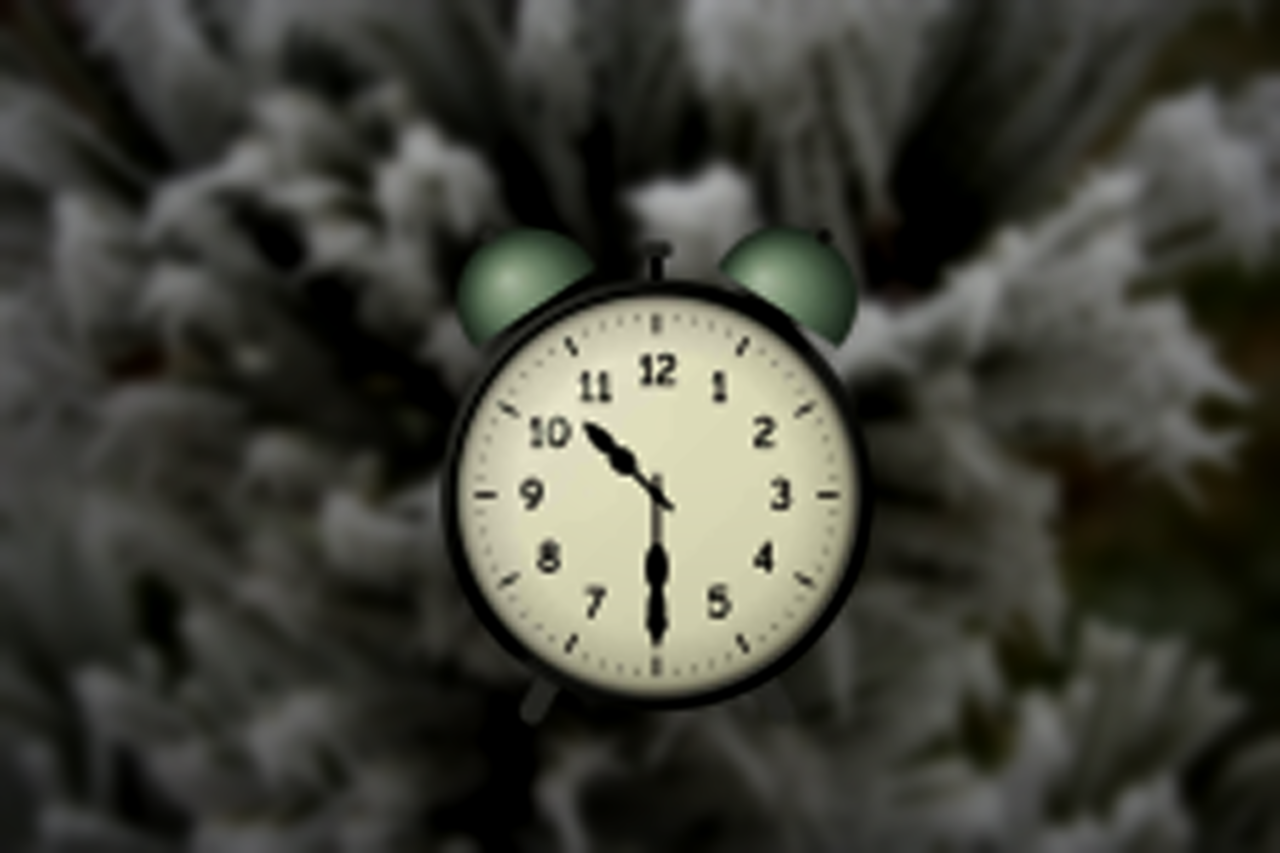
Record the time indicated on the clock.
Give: 10:30
